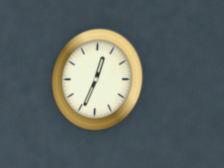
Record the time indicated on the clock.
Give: 12:34
